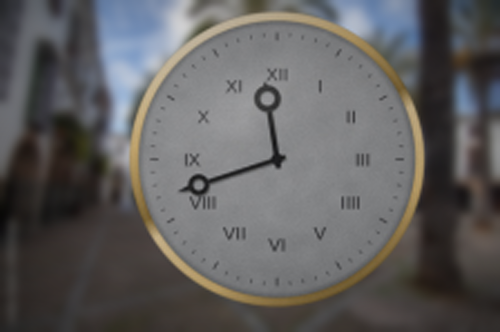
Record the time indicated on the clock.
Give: 11:42
